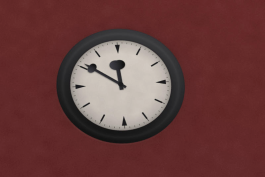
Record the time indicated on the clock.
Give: 11:51
